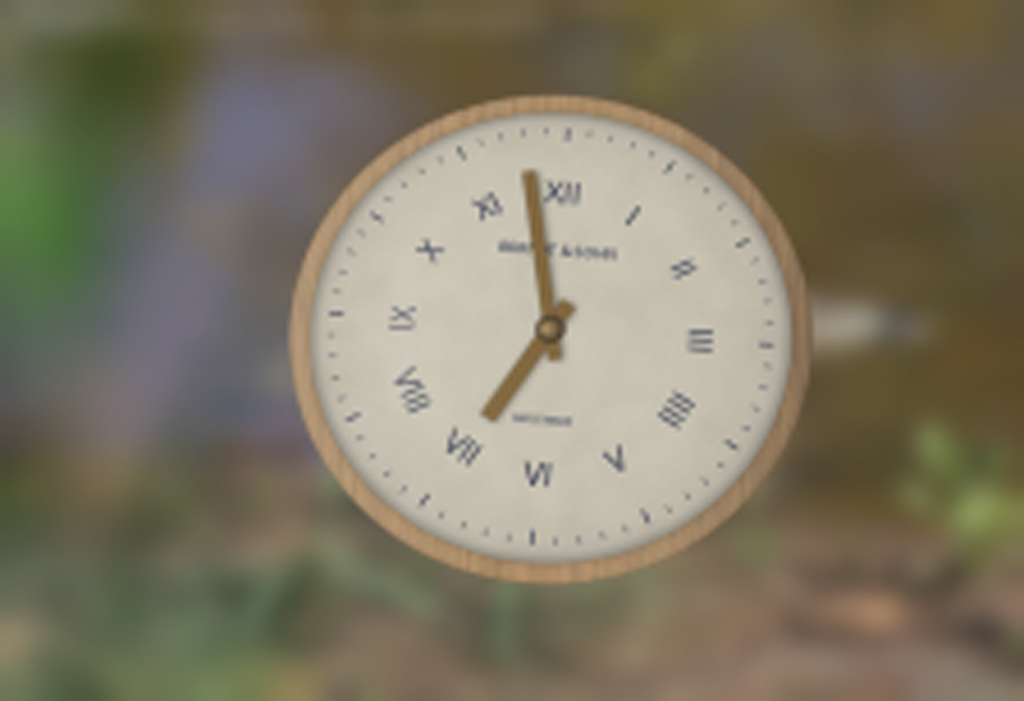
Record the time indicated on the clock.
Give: 6:58
